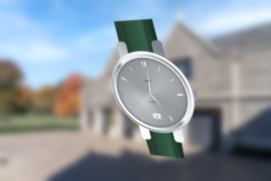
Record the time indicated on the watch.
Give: 5:01
